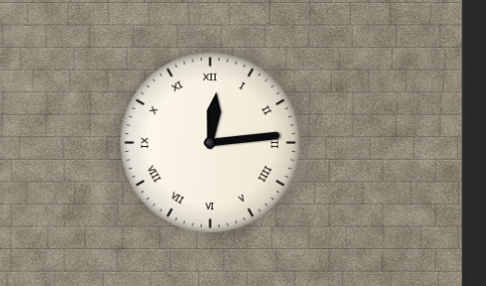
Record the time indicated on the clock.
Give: 12:14
